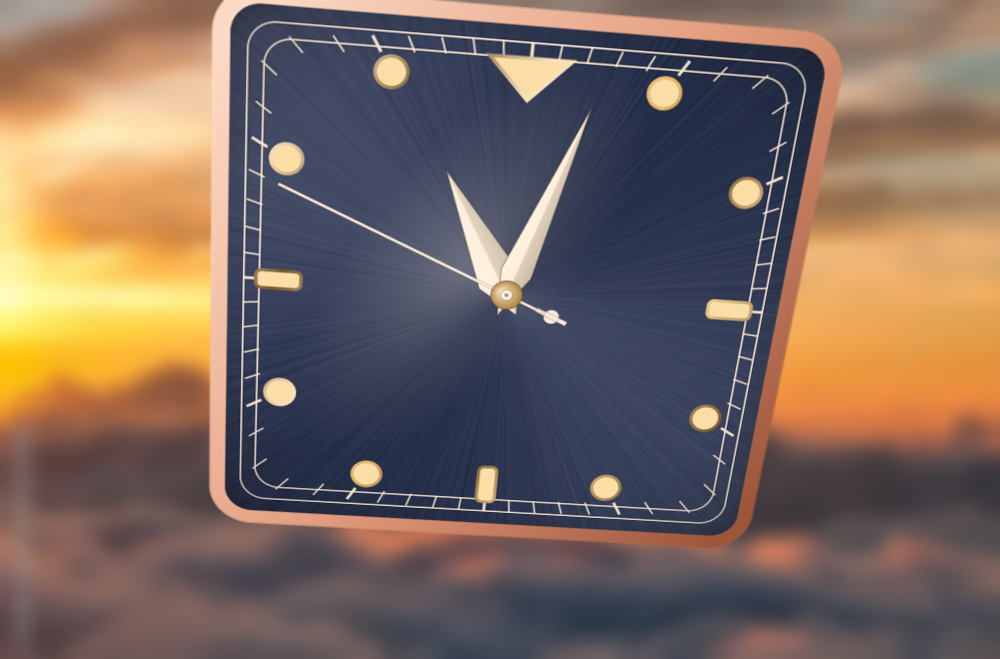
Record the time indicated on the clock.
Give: 11:02:49
